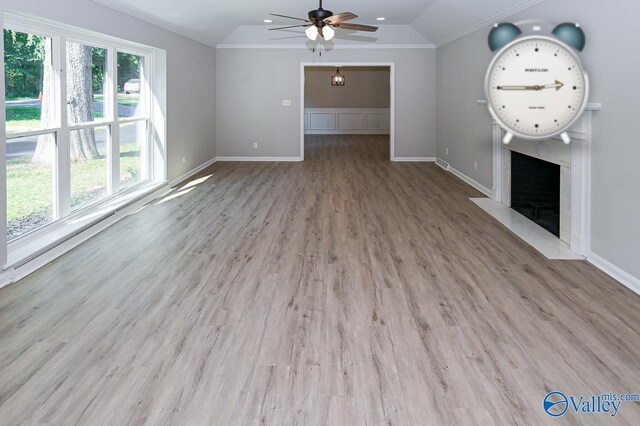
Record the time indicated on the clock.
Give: 2:45
